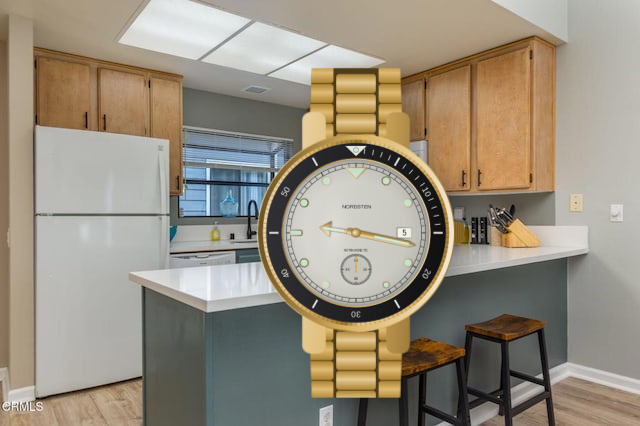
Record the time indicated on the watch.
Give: 9:17
